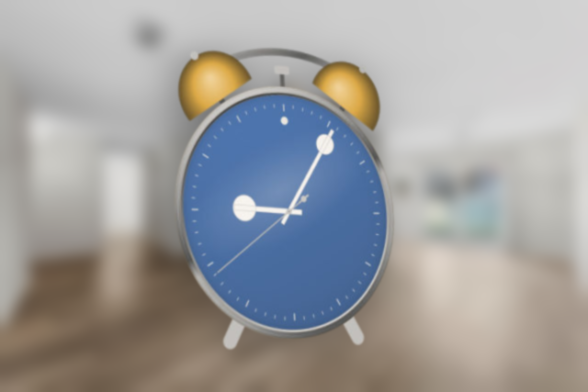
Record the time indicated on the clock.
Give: 9:05:39
